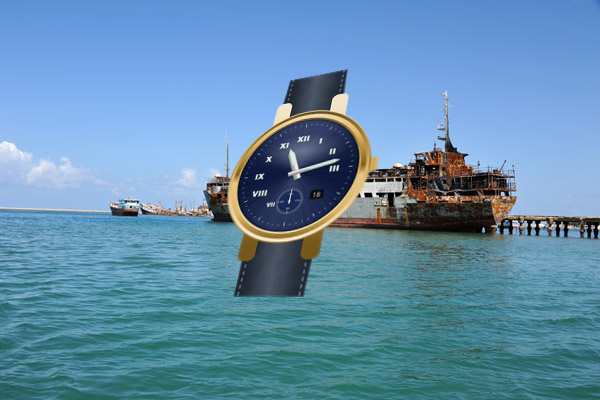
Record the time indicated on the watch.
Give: 11:13
